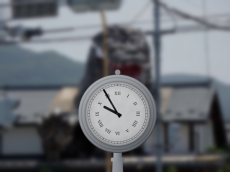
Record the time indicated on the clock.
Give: 9:55
